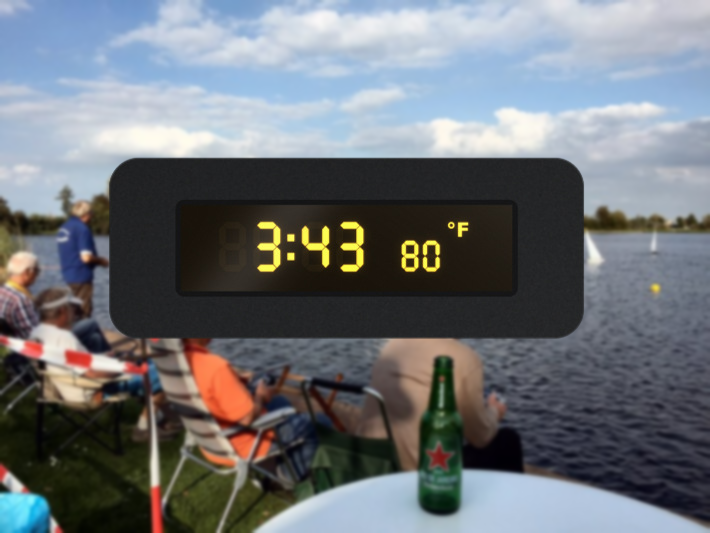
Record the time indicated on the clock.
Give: 3:43
